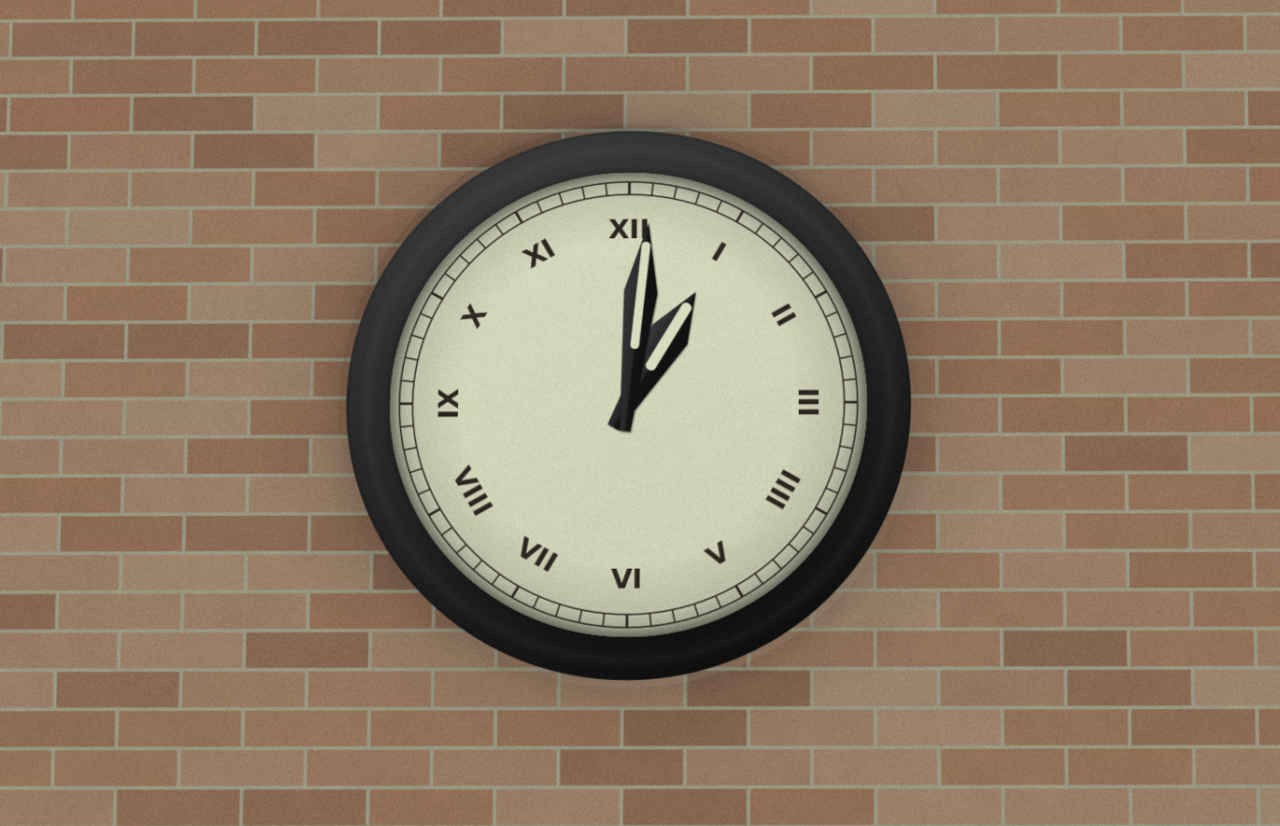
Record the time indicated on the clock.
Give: 1:01
